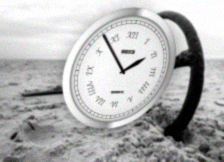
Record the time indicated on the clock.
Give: 1:53
